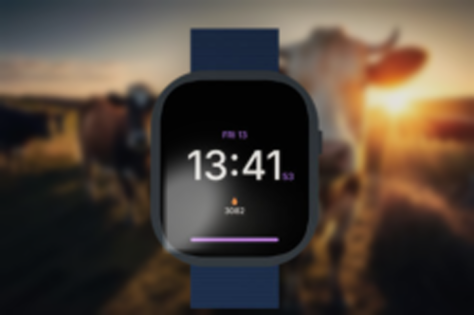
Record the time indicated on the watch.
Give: 13:41
